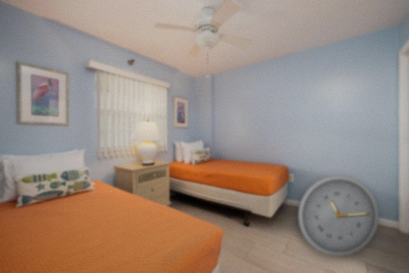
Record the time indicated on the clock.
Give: 11:15
